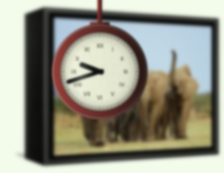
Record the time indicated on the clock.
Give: 9:42
